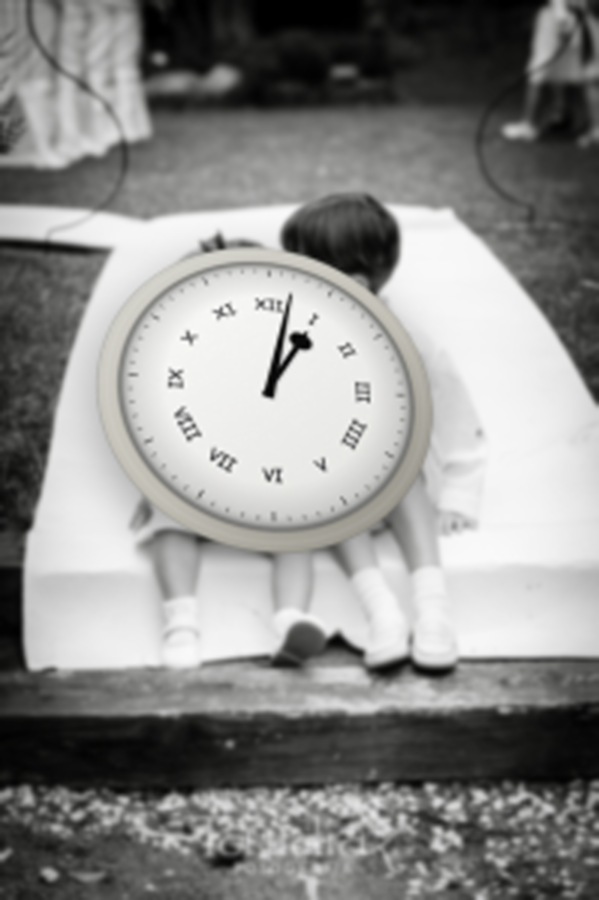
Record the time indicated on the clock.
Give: 1:02
